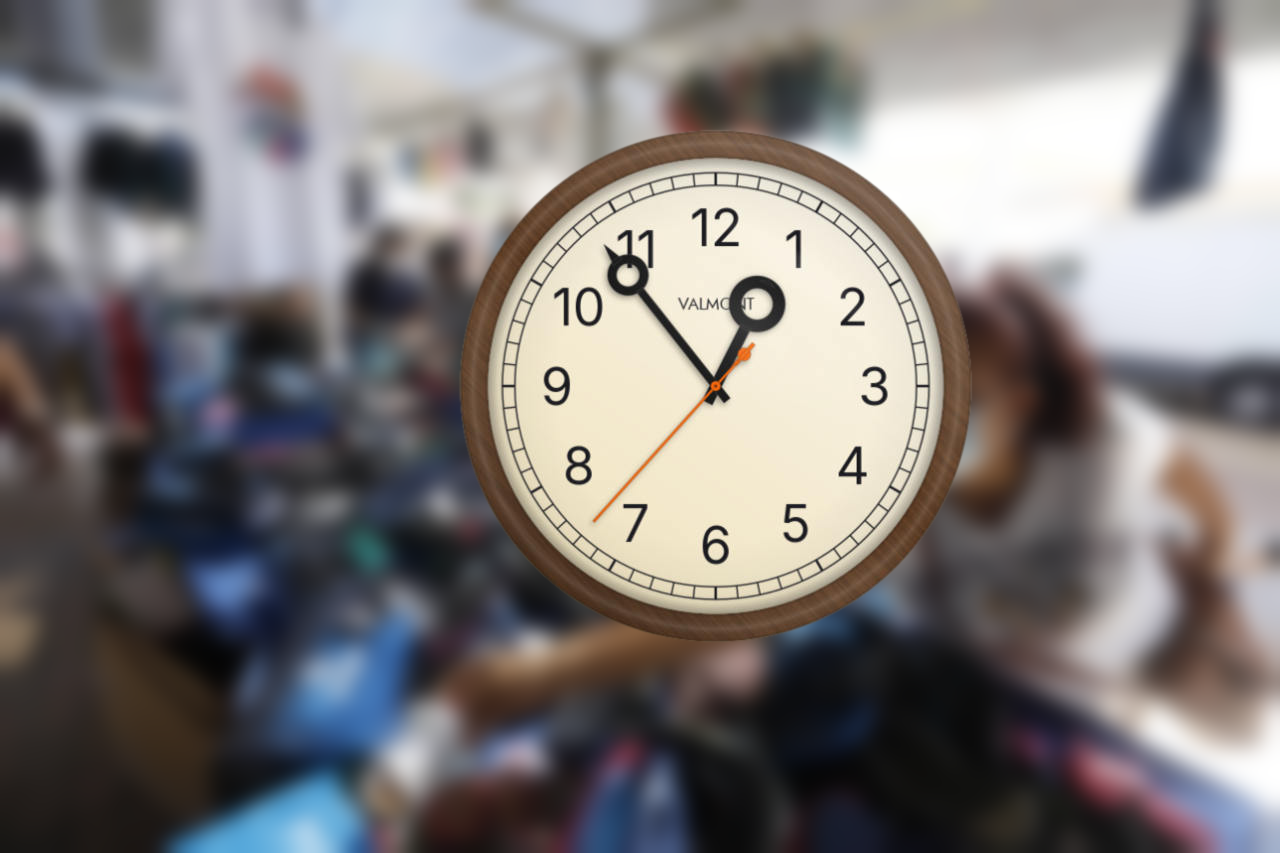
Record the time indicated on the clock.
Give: 12:53:37
